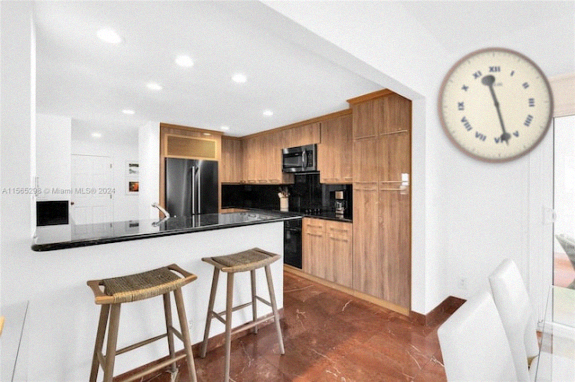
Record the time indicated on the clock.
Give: 11:28
